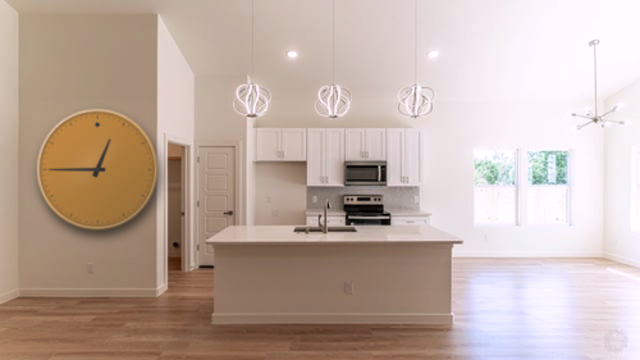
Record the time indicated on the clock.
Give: 12:45
